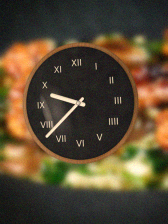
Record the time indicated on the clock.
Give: 9:38
